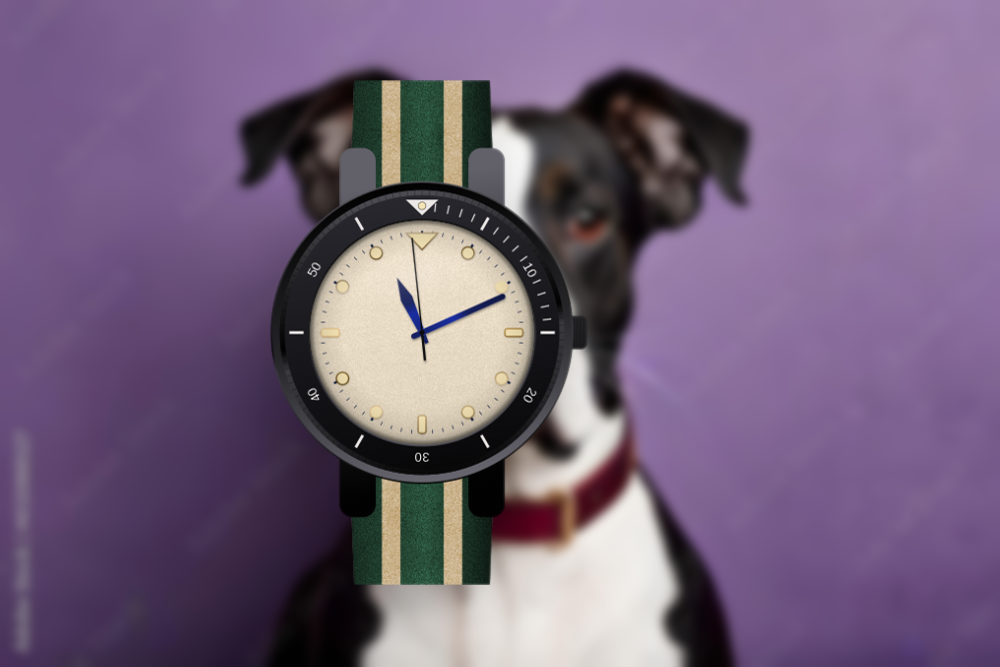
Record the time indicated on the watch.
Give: 11:10:59
